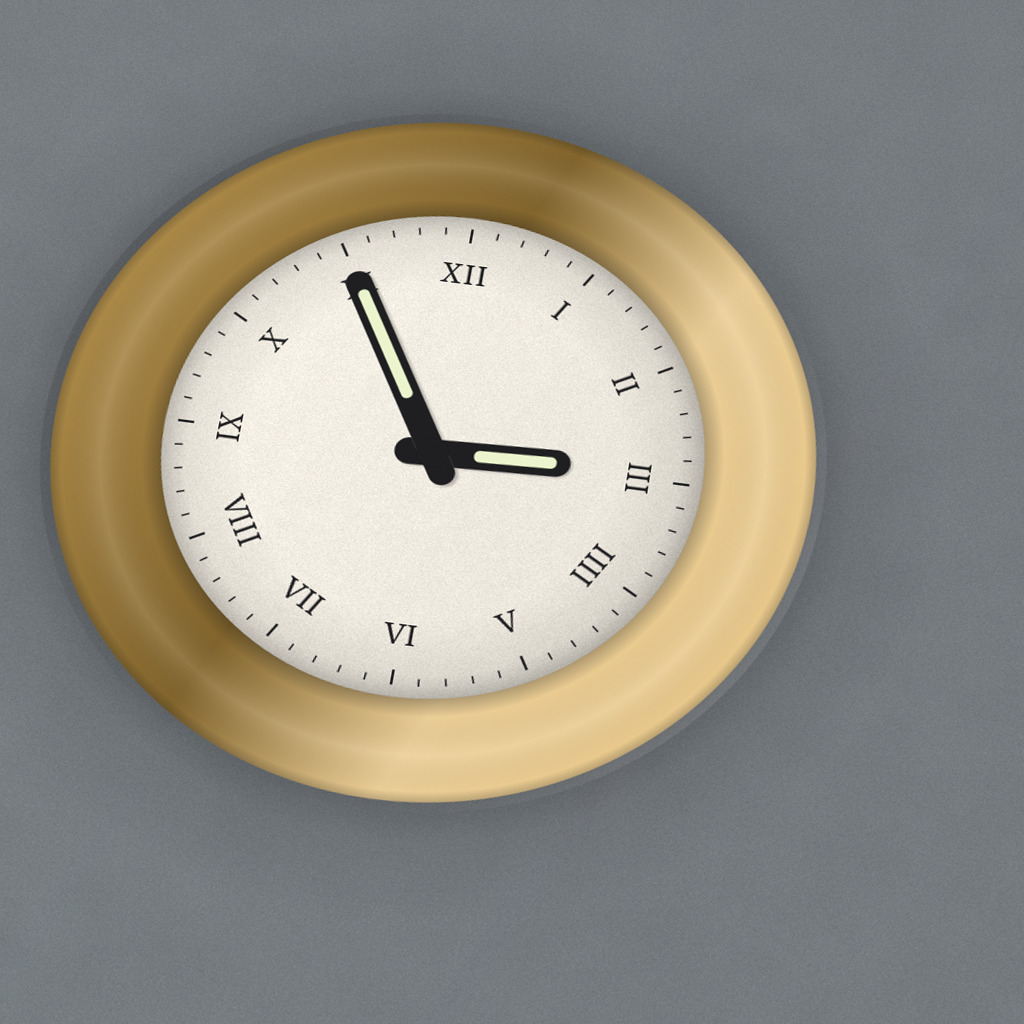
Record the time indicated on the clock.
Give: 2:55
